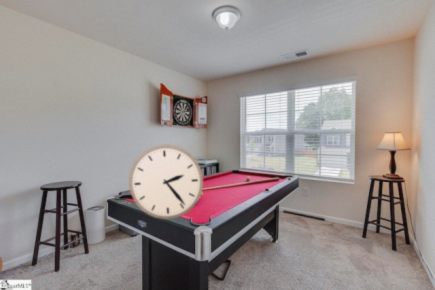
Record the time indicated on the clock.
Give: 2:24
